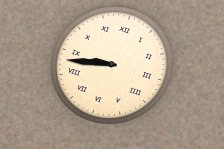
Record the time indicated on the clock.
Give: 8:43
